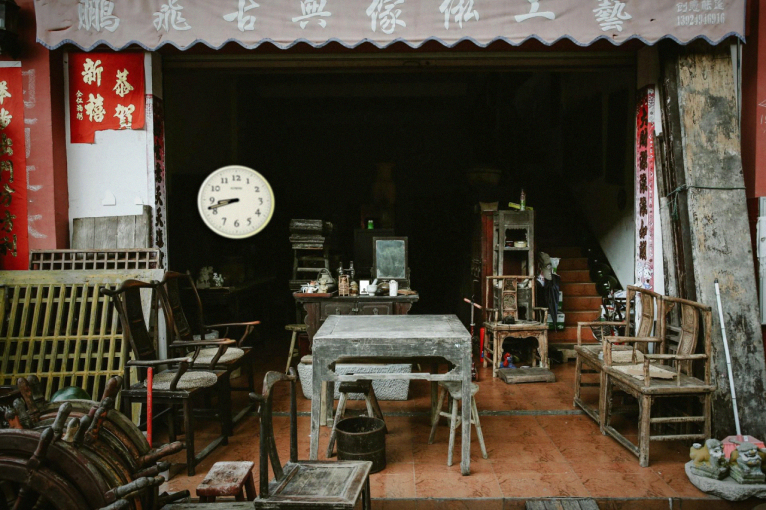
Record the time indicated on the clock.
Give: 8:42
